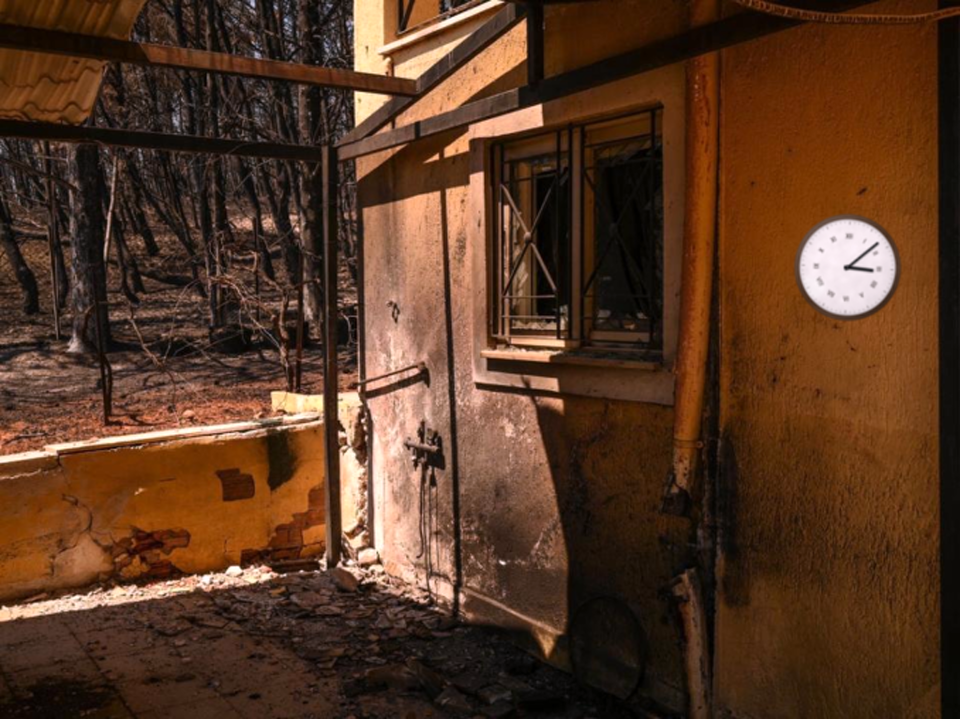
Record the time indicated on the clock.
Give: 3:08
